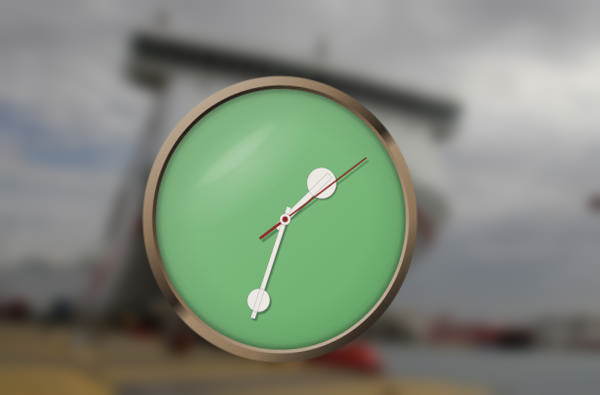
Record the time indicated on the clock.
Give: 1:33:09
